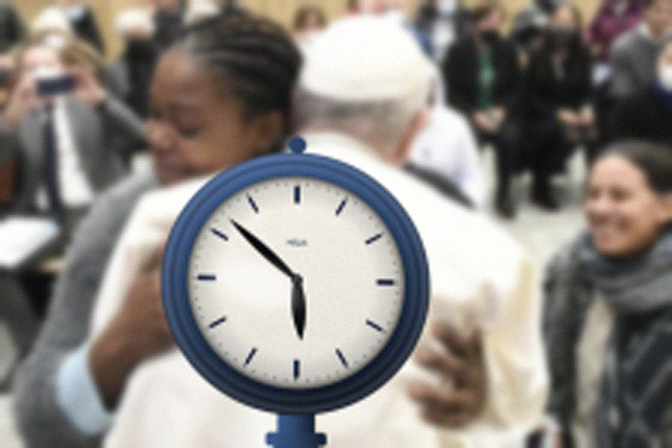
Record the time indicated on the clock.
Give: 5:52
